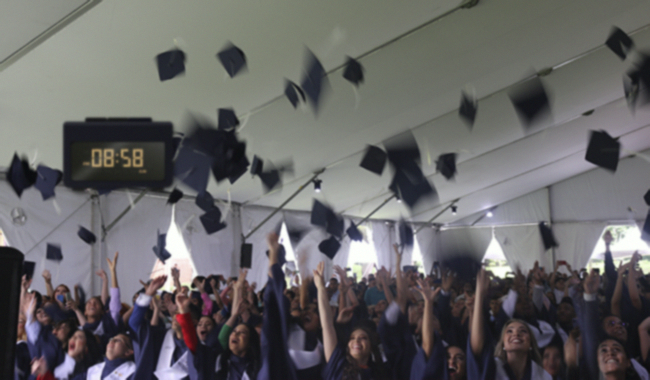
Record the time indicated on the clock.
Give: 8:58
